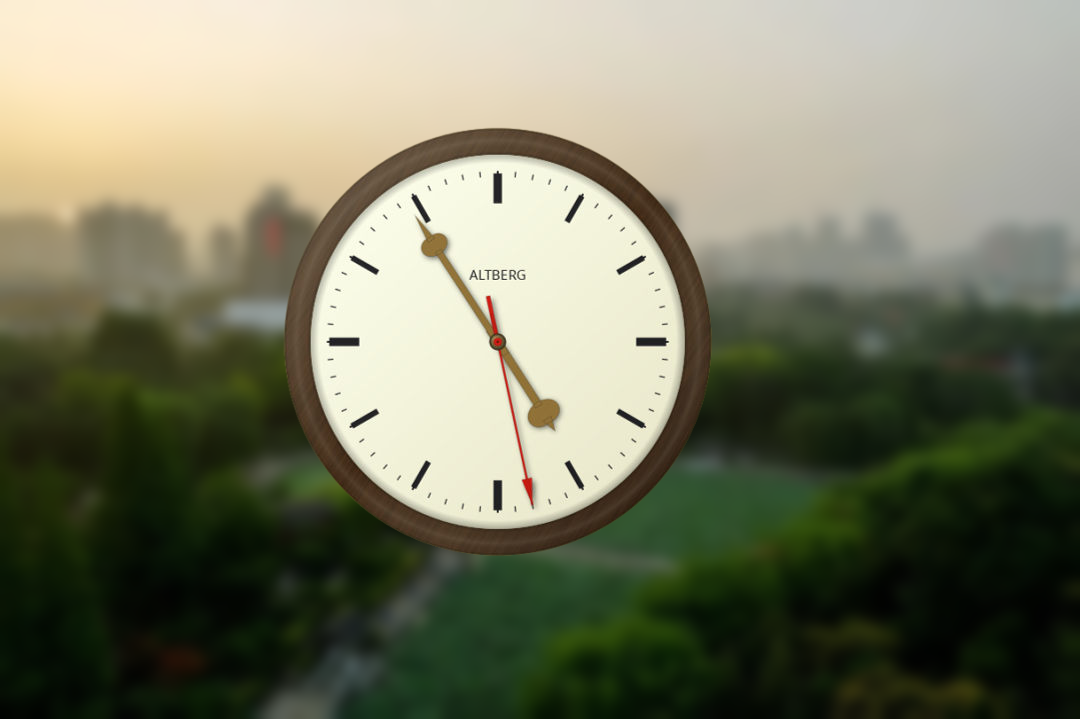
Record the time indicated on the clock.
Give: 4:54:28
